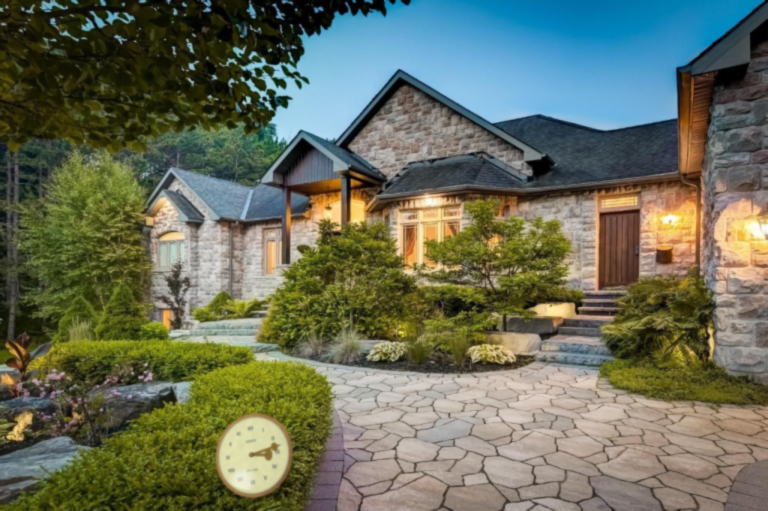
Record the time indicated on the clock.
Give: 3:13
